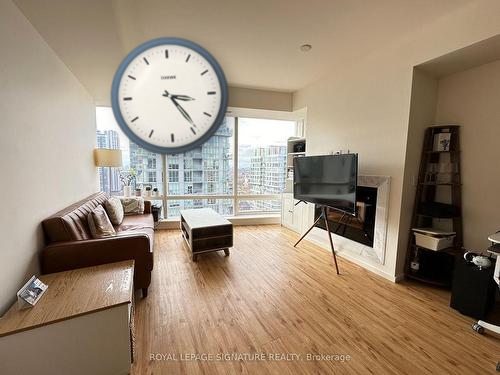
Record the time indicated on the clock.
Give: 3:24
